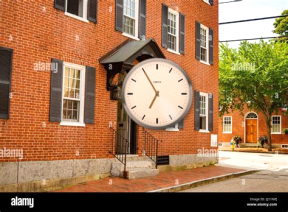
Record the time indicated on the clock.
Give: 6:55
